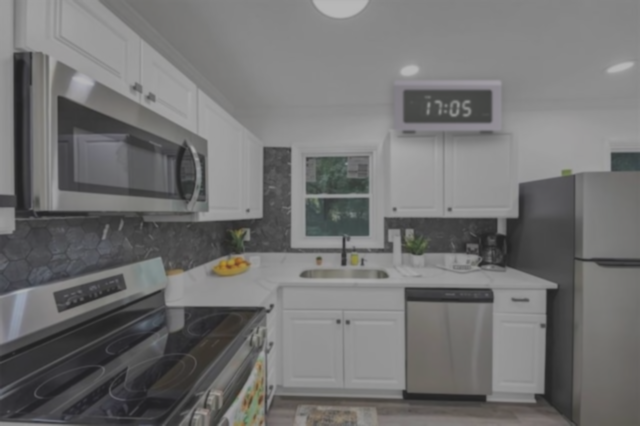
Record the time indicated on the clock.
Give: 17:05
